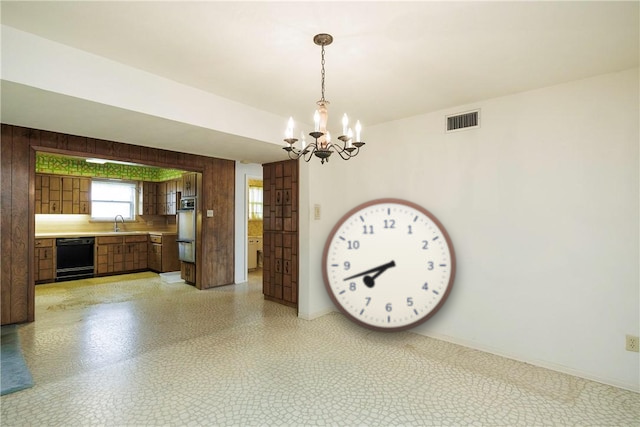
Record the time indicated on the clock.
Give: 7:42
